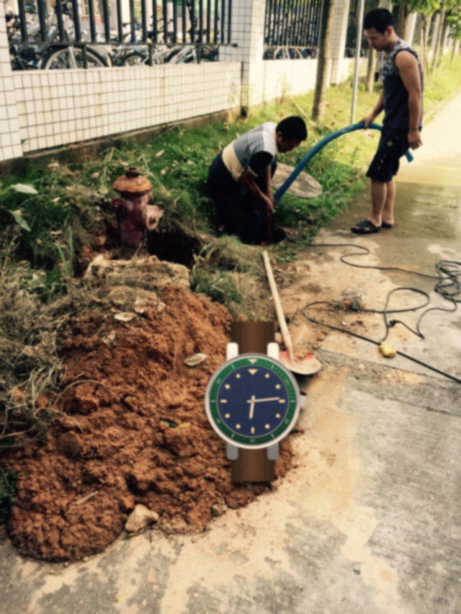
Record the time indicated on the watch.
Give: 6:14
